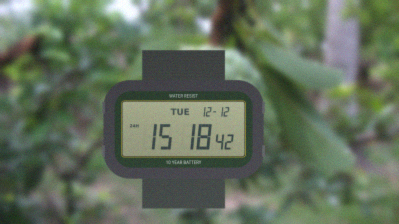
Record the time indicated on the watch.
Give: 15:18:42
